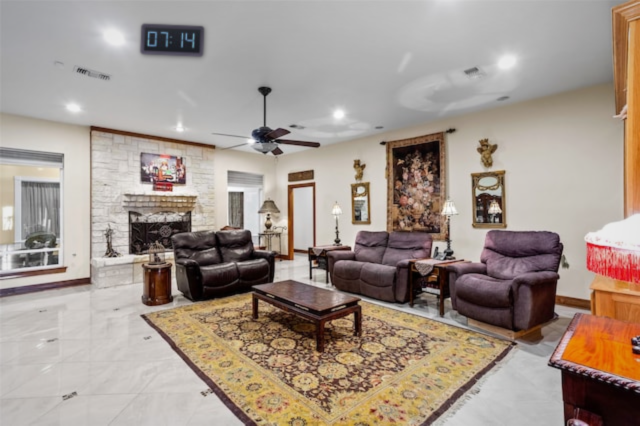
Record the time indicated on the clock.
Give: 7:14
